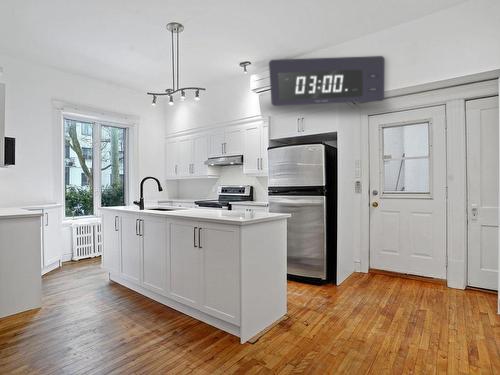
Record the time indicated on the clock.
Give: 3:00
